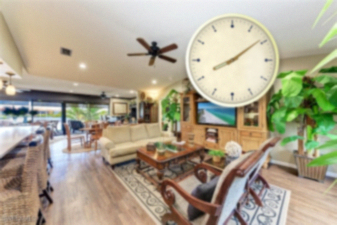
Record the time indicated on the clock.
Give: 8:09
